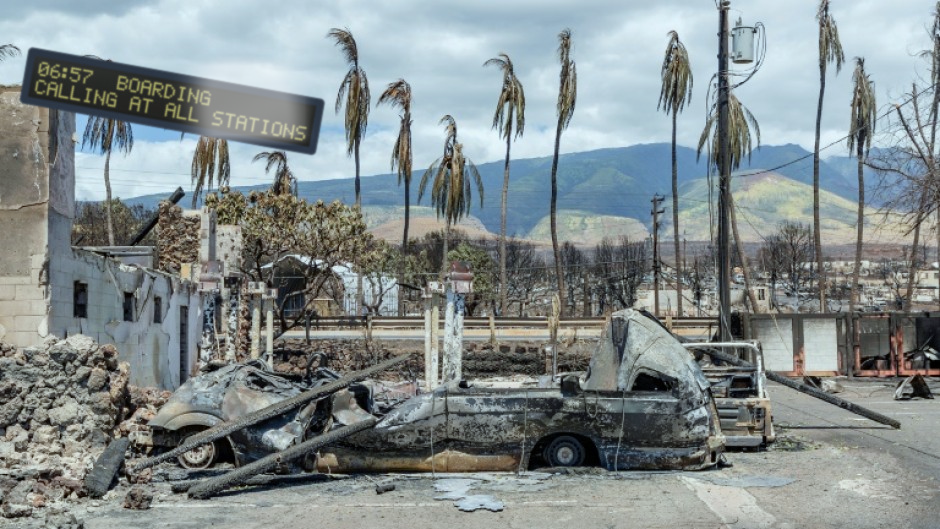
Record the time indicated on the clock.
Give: 6:57
